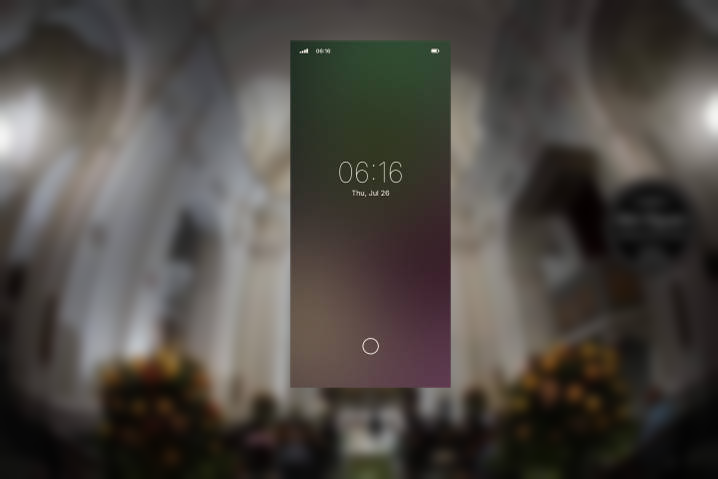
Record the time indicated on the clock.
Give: 6:16
